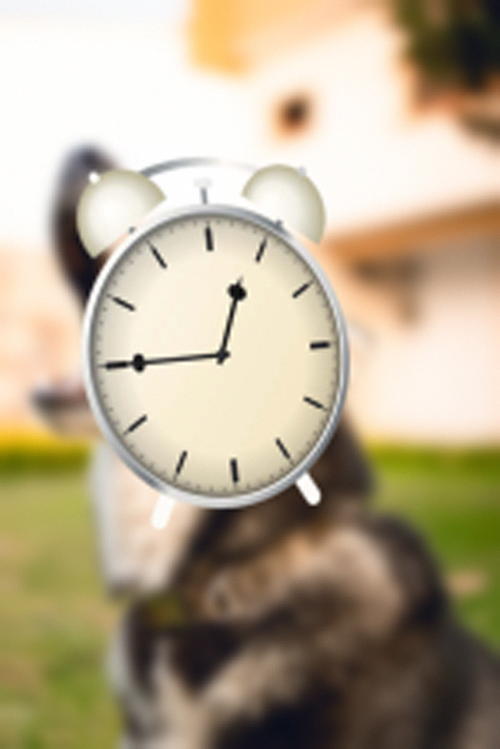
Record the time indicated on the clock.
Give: 12:45
